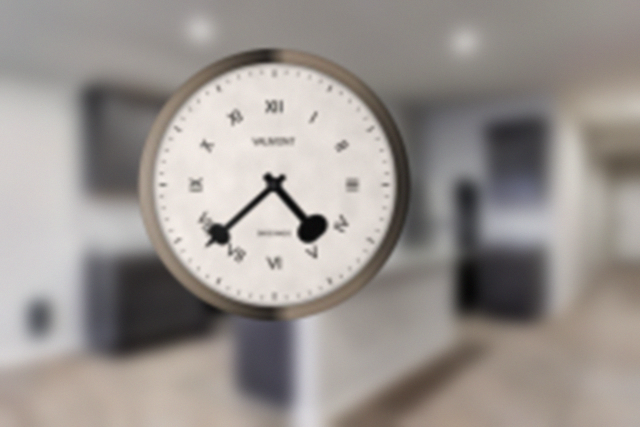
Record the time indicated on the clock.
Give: 4:38
